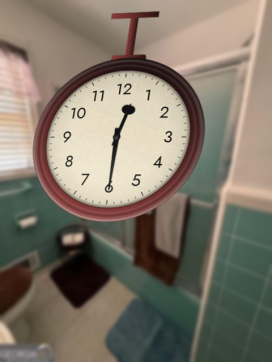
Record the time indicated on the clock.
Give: 12:30
